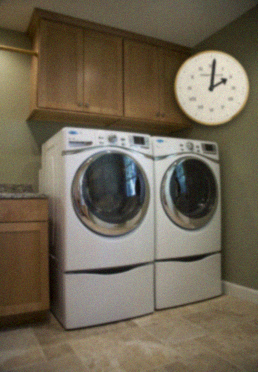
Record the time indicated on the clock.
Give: 2:01
